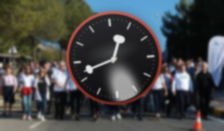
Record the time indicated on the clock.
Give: 12:42
